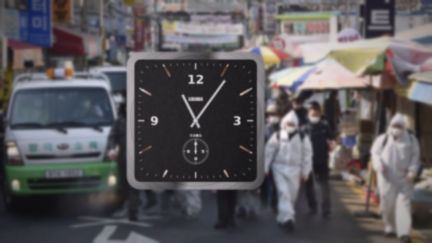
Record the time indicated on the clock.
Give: 11:06
